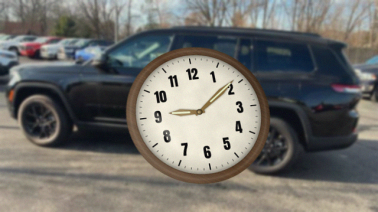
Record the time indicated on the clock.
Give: 9:09
